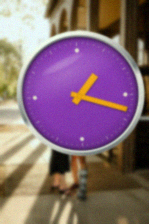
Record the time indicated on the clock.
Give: 1:18
